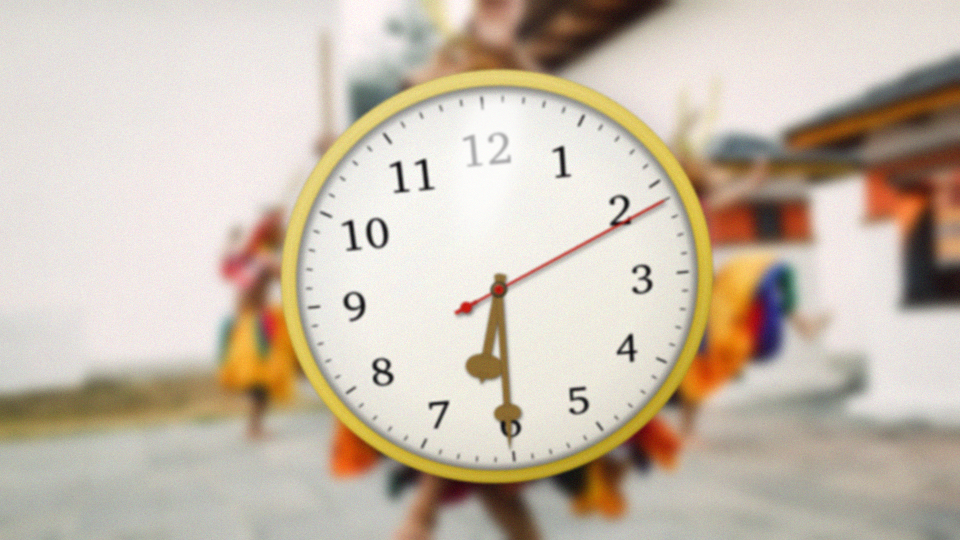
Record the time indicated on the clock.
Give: 6:30:11
